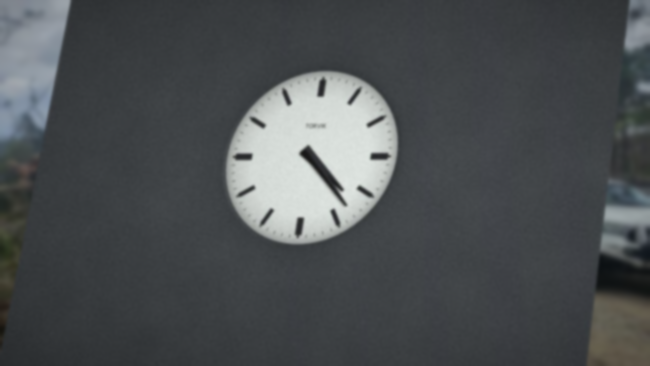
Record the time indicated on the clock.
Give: 4:23
